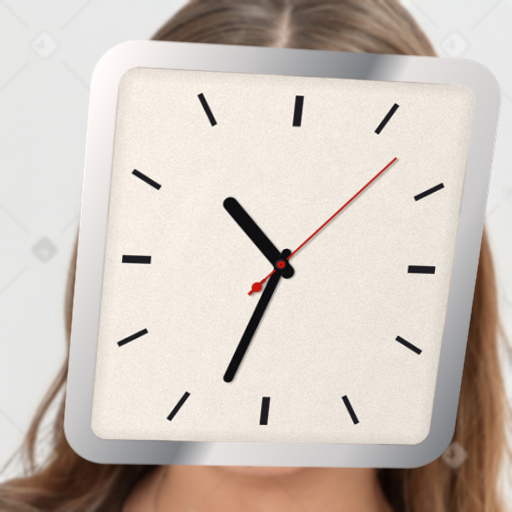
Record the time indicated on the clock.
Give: 10:33:07
